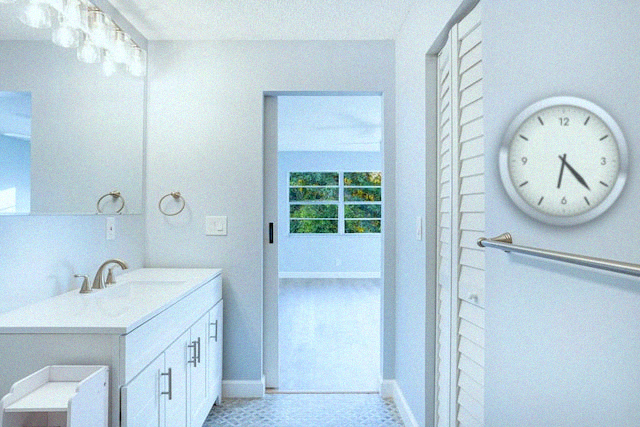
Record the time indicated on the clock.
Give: 6:23
